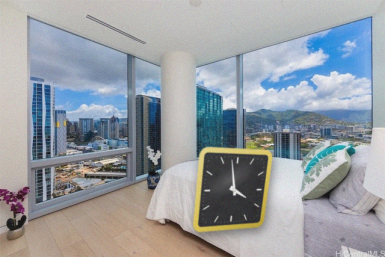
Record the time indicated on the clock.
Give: 3:58
